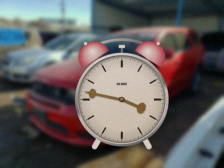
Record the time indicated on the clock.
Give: 3:47
